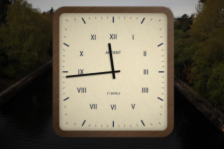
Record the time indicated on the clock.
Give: 11:44
